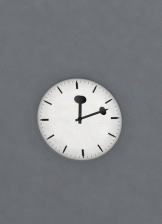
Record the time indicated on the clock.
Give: 12:12
